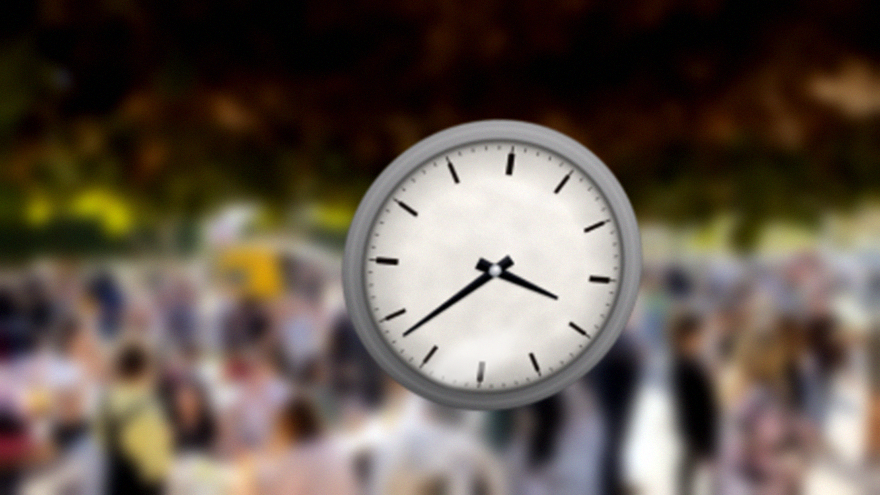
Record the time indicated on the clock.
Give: 3:38
